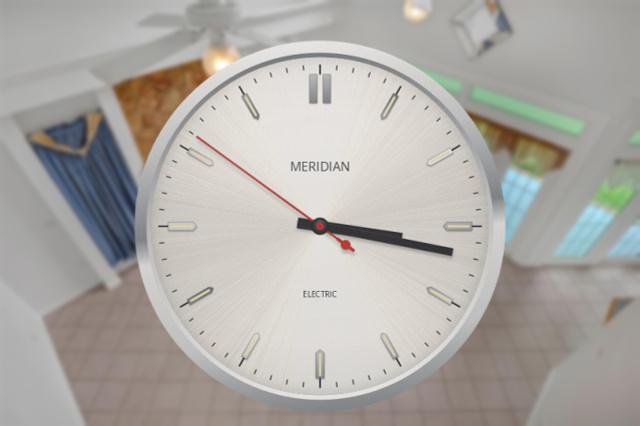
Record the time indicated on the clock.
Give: 3:16:51
